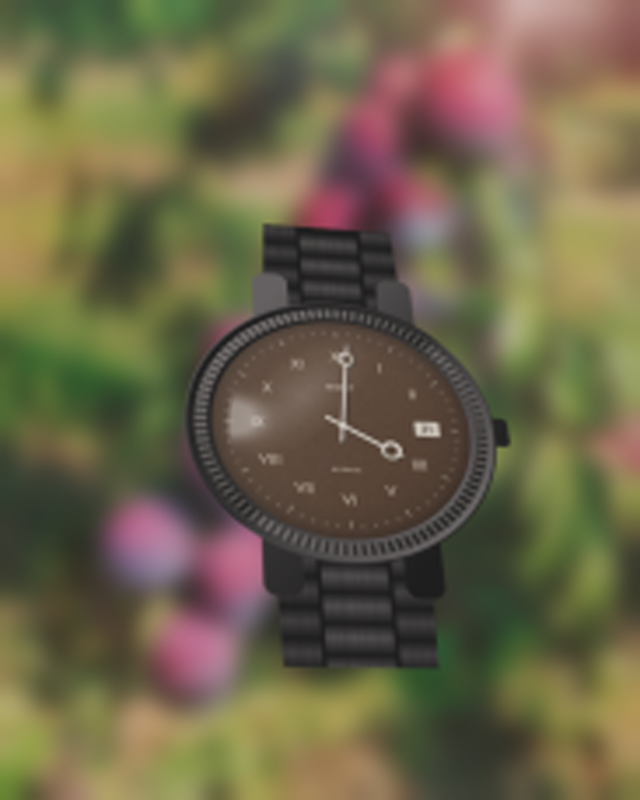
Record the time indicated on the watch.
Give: 4:01
